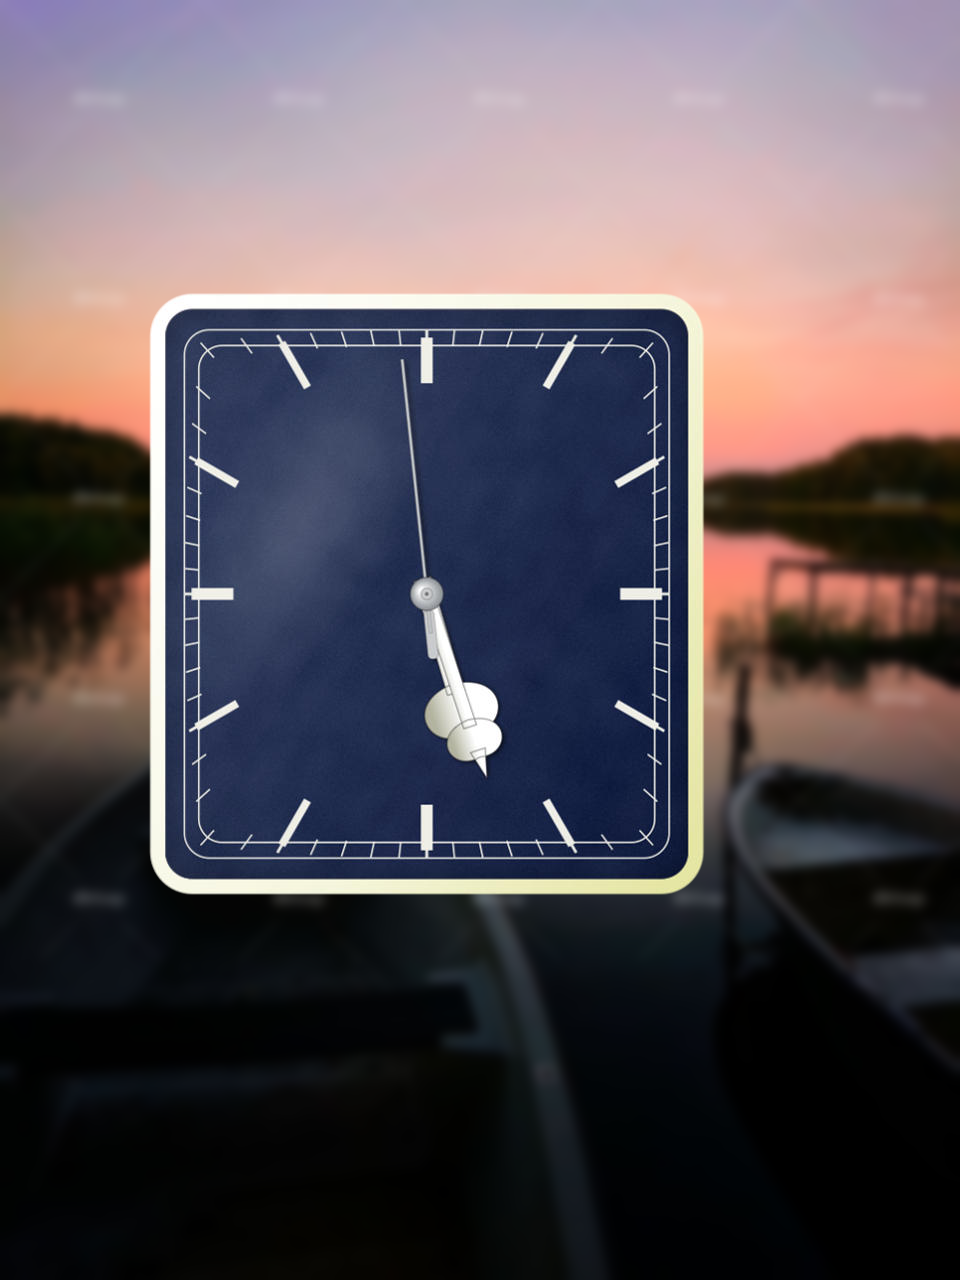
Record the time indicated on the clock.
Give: 5:26:59
